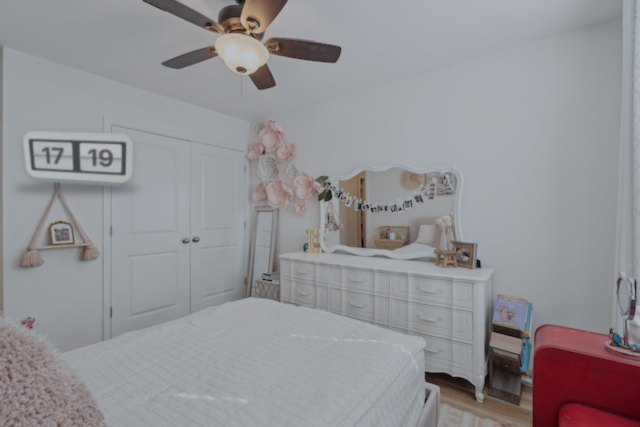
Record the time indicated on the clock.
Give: 17:19
